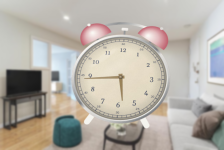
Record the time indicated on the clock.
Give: 5:44
